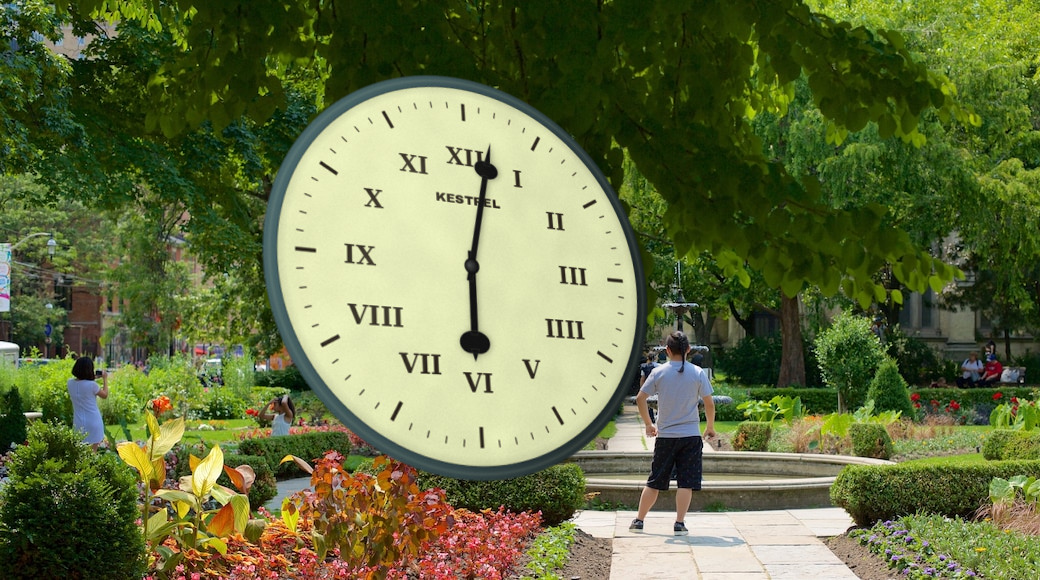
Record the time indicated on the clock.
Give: 6:02
